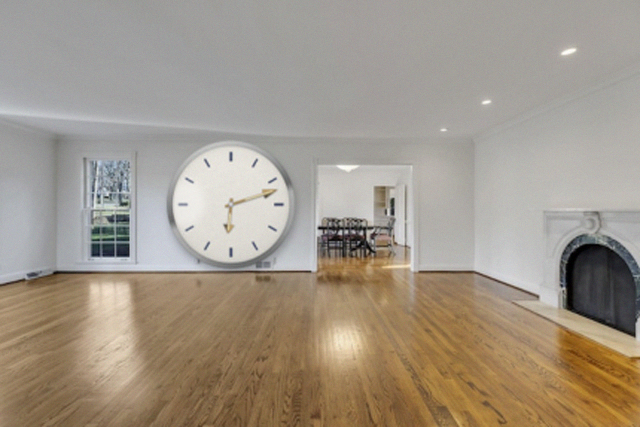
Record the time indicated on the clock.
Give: 6:12
